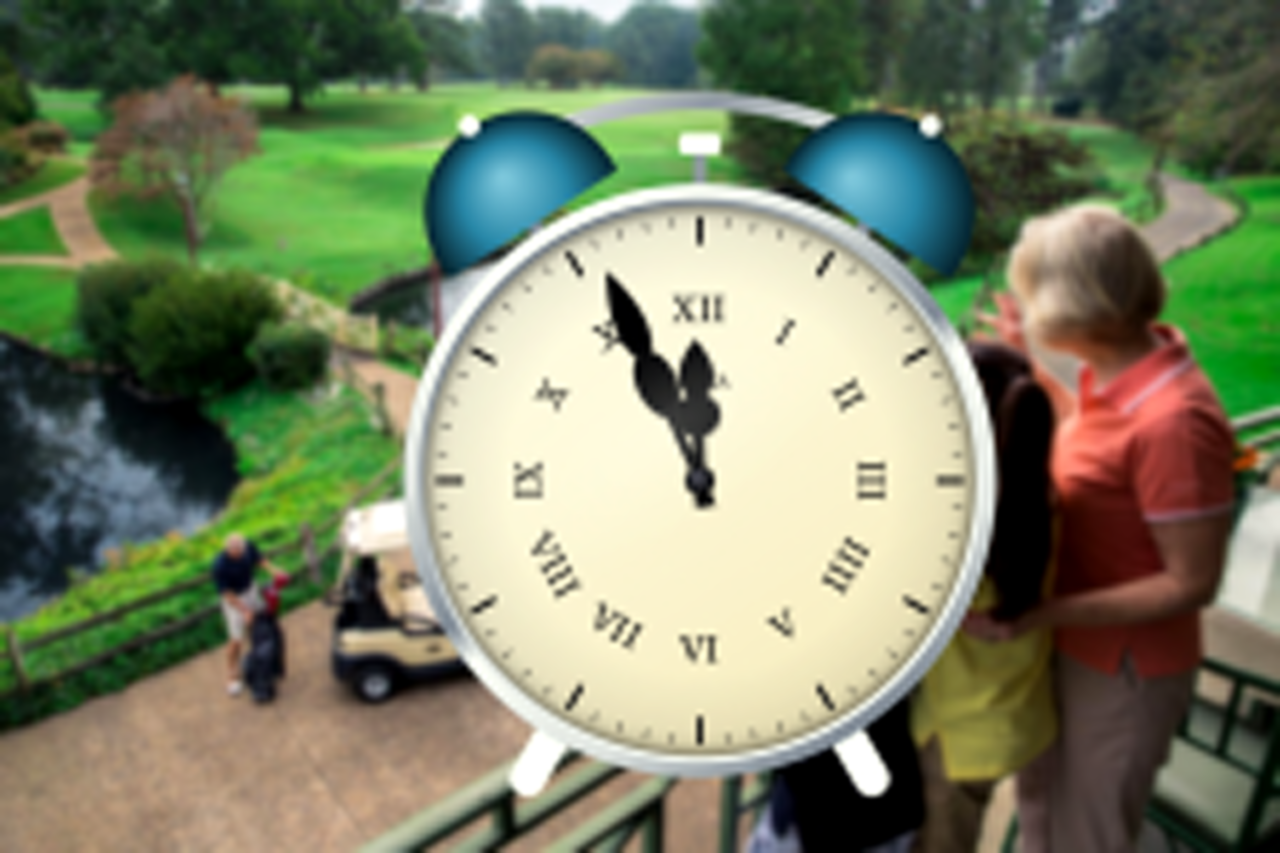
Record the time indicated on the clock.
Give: 11:56
